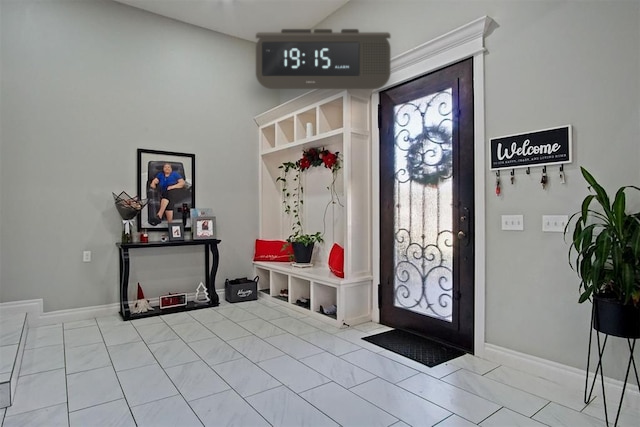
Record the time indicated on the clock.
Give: 19:15
